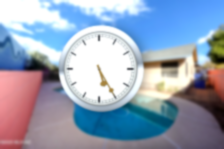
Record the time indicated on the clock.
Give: 5:25
